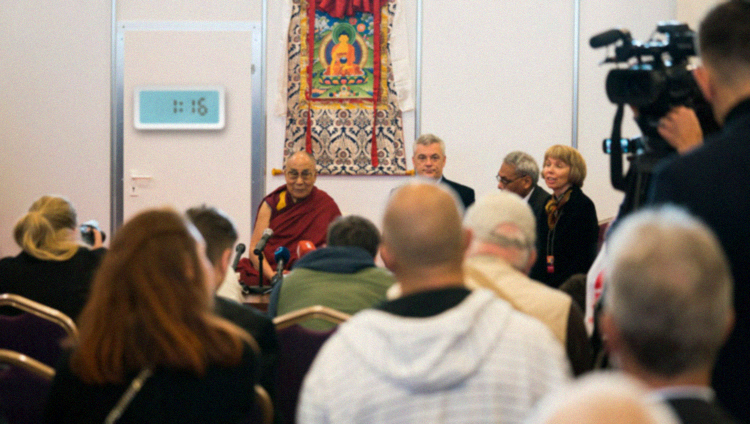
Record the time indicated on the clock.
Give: 1:16
